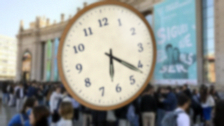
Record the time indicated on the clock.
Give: 6:22
